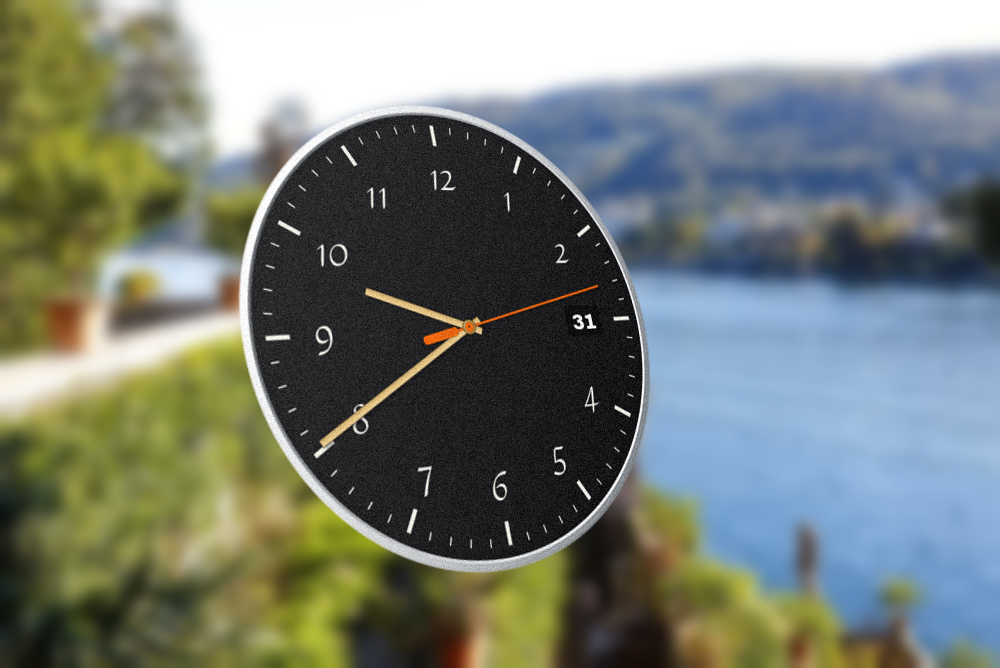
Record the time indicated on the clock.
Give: 9:40:13
